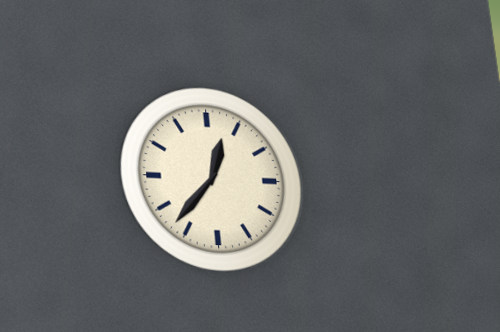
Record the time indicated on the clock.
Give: 12:37
